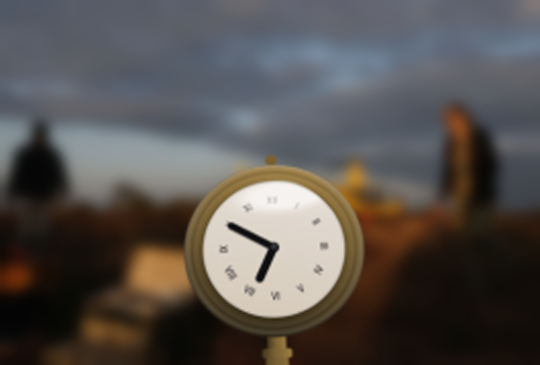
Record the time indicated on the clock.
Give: 6:50
